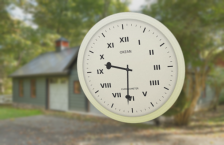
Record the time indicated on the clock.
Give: 9:31
